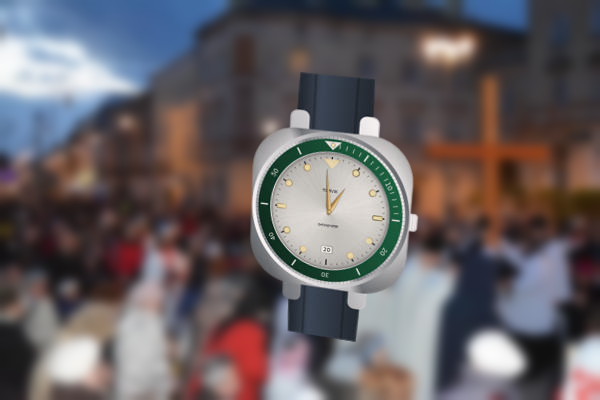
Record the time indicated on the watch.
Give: 12:59
